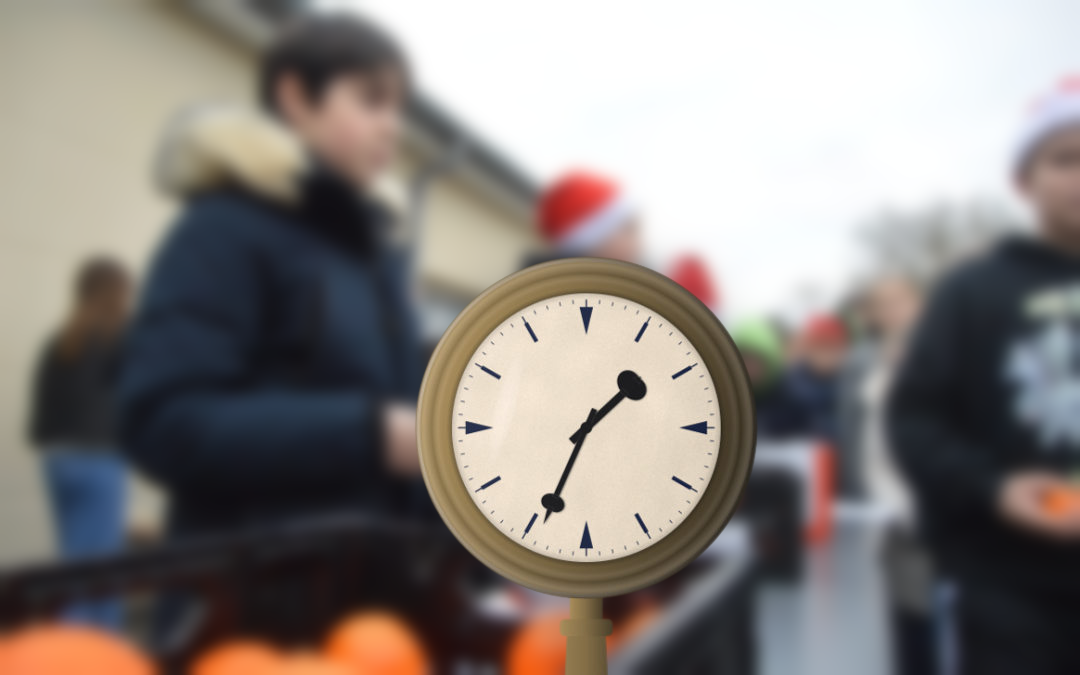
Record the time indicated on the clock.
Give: 1:34
